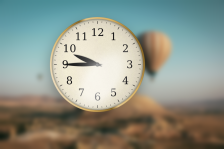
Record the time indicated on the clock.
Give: 9:45
